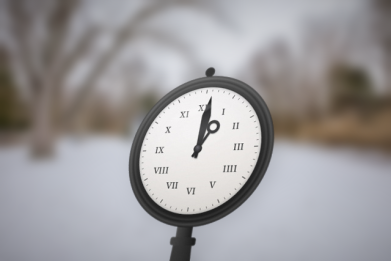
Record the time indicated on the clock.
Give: 1:01
